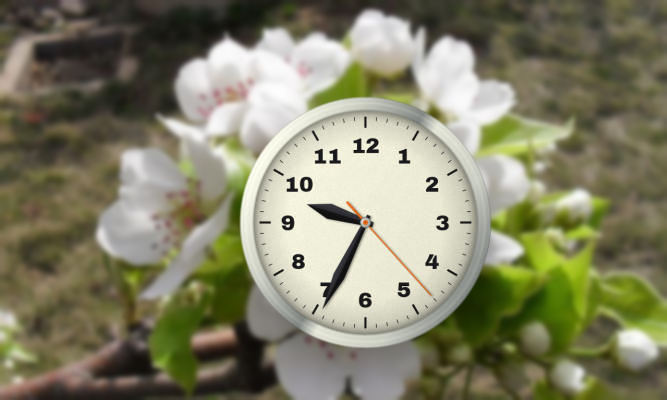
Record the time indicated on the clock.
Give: 9:34:23
